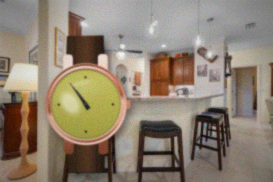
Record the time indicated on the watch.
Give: 10:54
